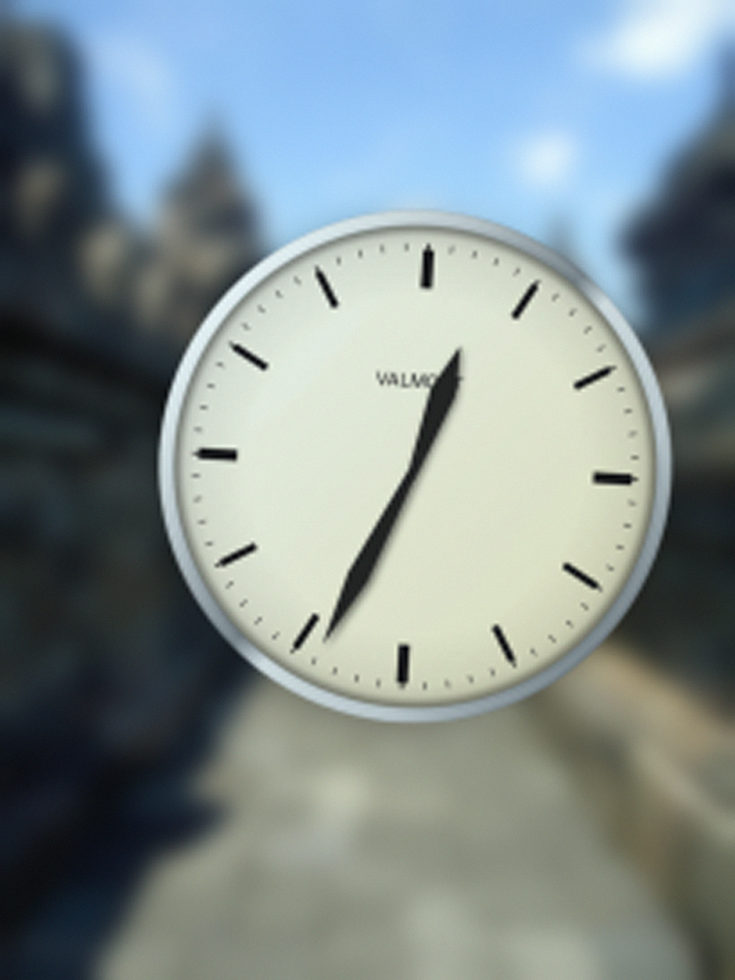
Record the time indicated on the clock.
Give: 12:34
